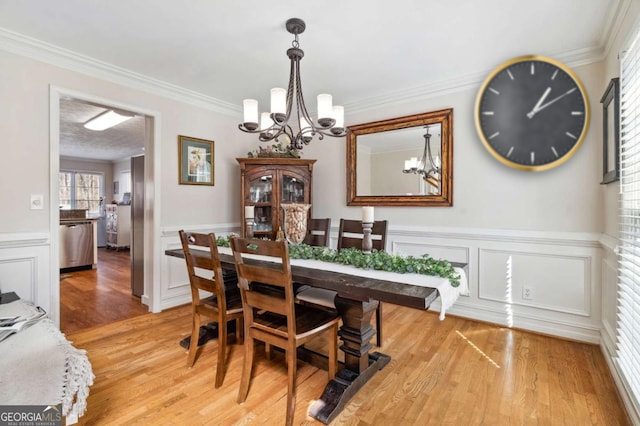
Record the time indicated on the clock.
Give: 1:10
